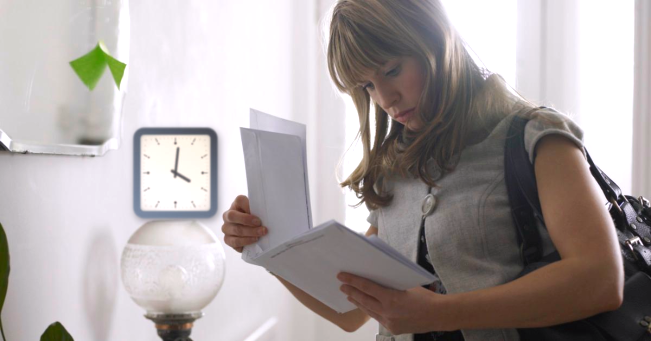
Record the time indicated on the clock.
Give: 4:01
